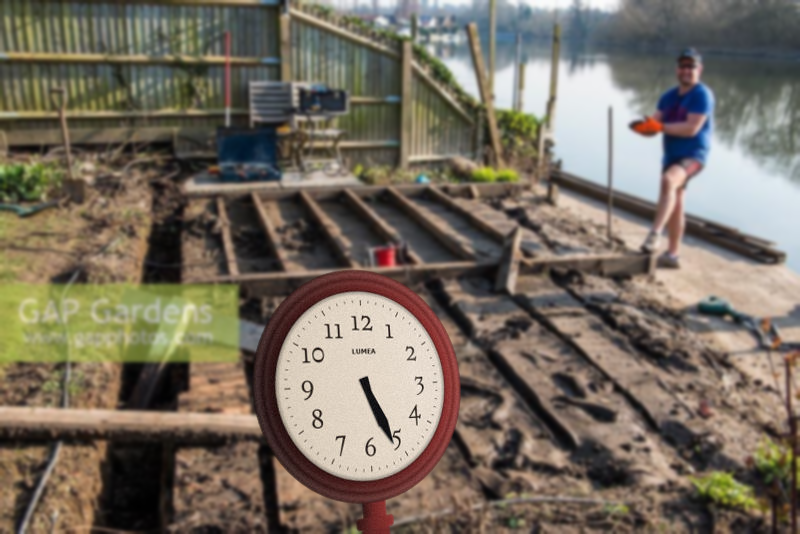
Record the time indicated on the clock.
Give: 5:26
